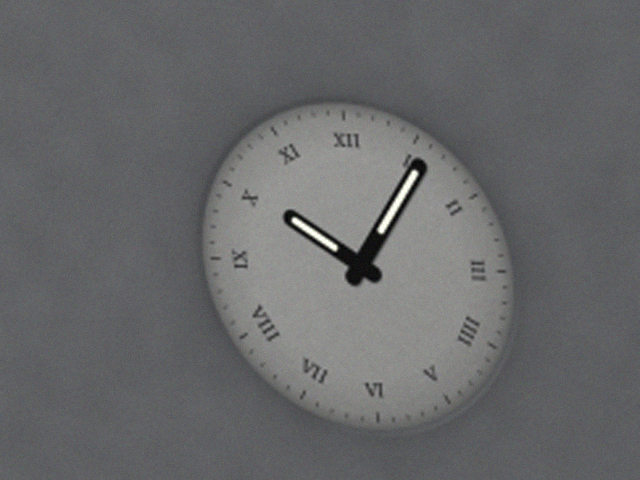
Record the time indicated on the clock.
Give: 10:06
